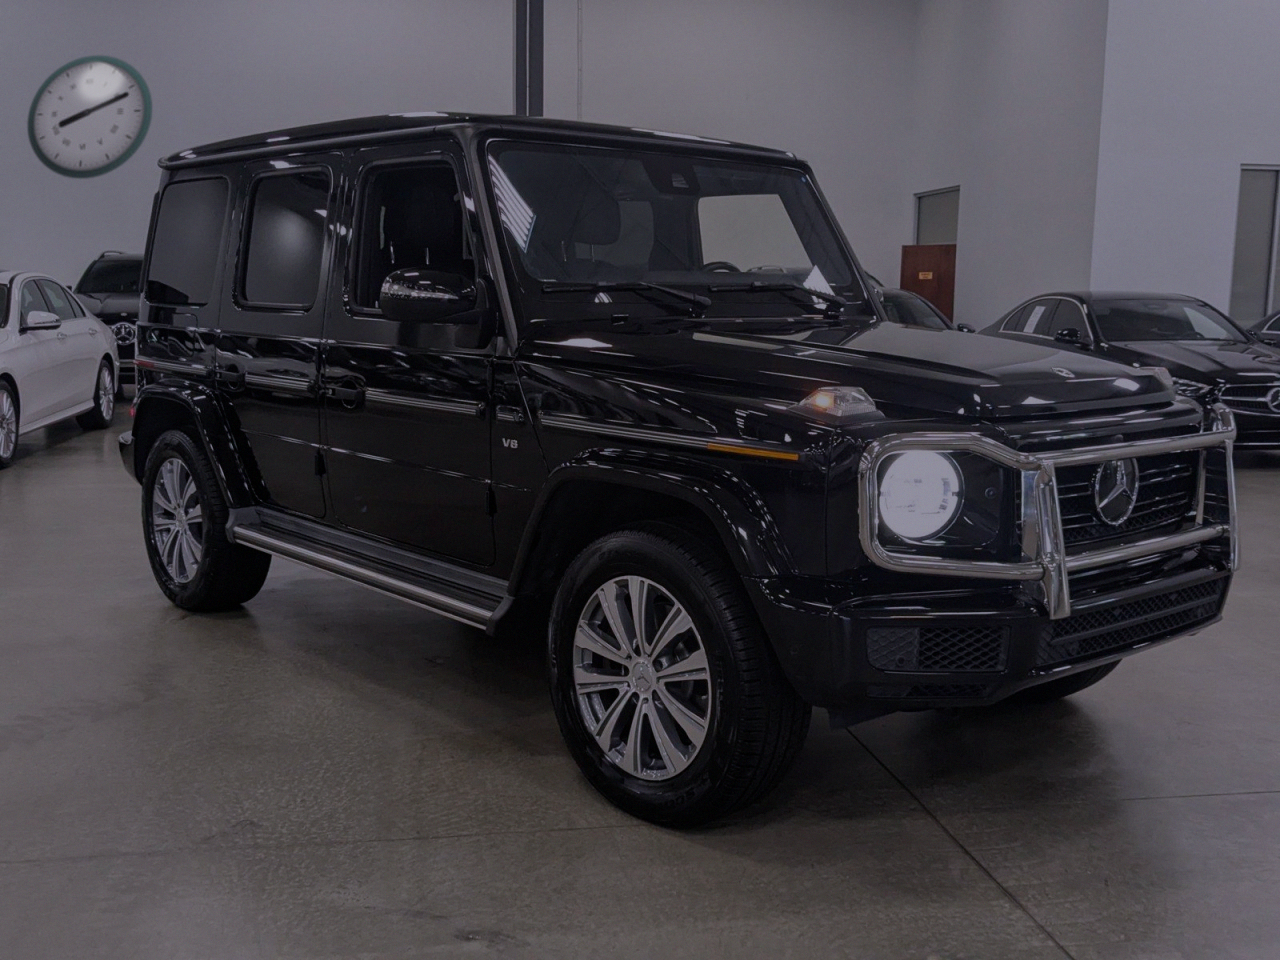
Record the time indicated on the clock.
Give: 8:11
